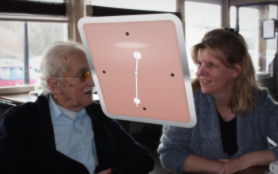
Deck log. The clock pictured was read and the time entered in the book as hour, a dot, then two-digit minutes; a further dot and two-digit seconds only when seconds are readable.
12.32
